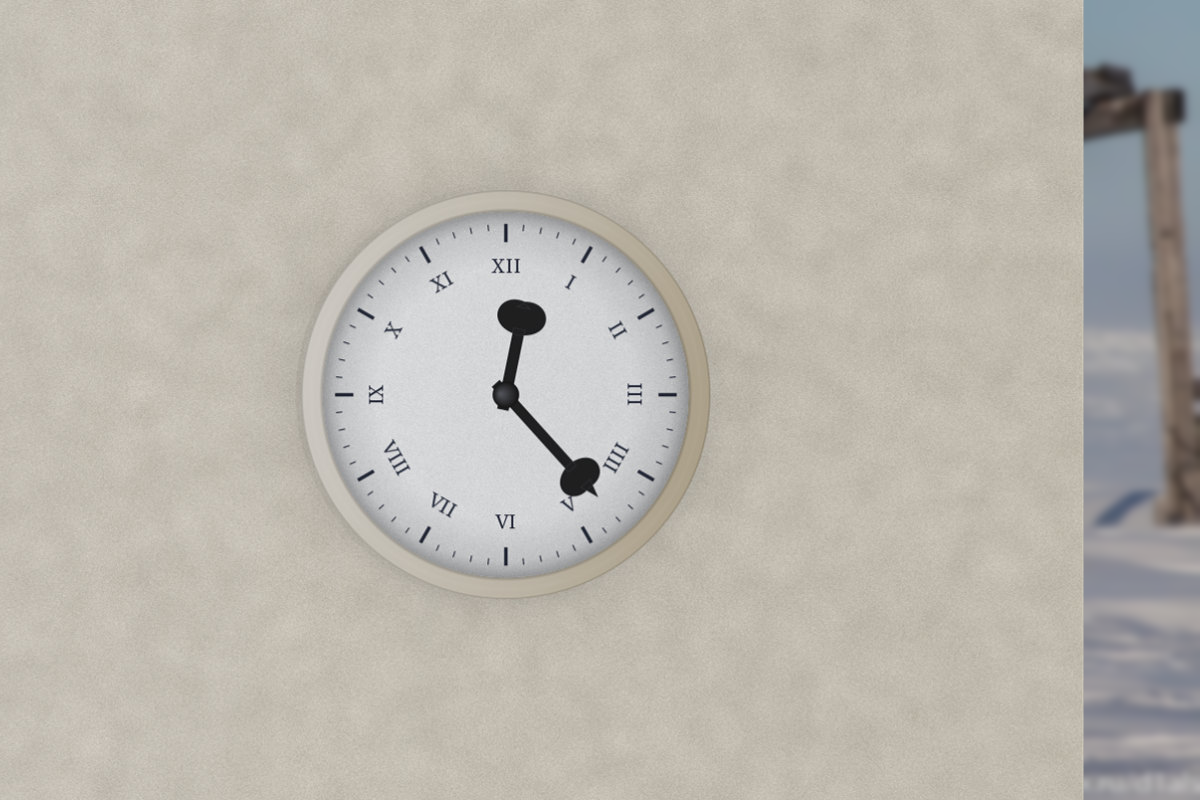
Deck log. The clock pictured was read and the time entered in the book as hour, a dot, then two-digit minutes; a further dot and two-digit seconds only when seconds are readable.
12.23
